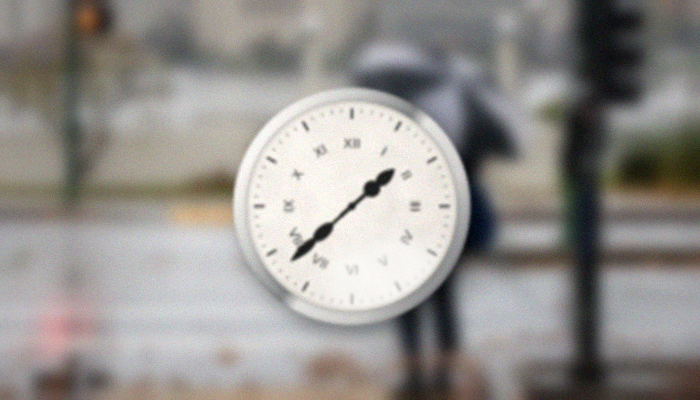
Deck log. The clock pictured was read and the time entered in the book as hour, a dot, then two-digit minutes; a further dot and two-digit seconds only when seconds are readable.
1.38
